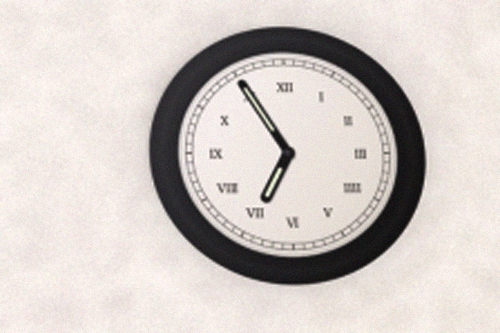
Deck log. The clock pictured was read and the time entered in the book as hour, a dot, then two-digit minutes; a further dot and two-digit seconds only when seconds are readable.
6.55
